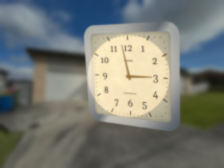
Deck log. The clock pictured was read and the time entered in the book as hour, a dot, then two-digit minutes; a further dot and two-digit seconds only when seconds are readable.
2.58
